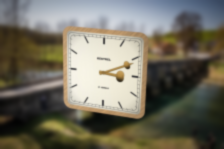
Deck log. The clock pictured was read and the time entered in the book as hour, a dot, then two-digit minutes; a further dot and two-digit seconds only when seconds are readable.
3.11
